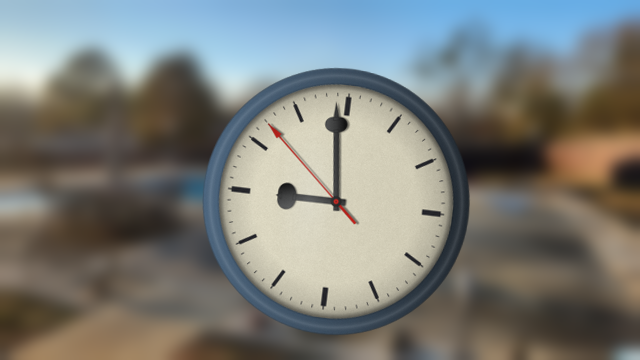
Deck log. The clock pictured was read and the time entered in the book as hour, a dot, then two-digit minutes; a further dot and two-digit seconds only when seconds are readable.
8.58.52
